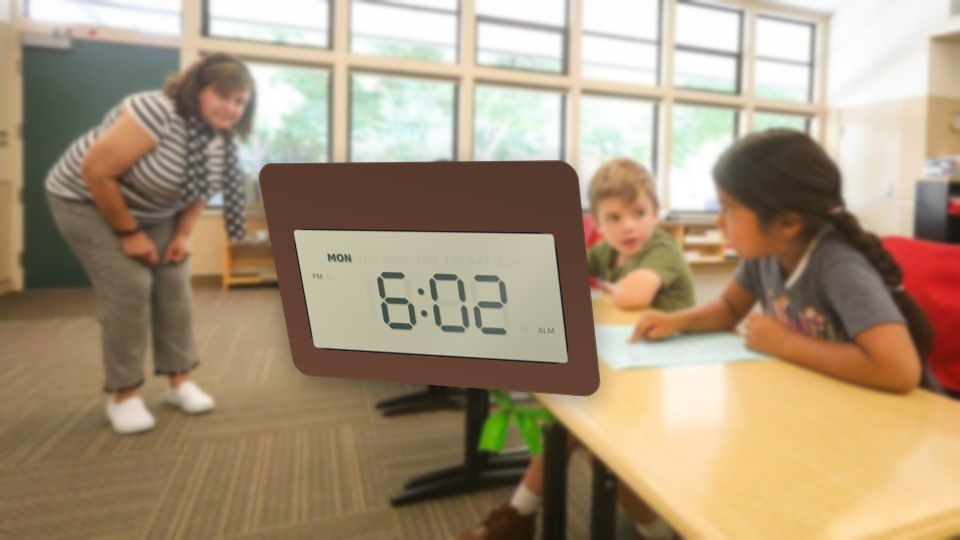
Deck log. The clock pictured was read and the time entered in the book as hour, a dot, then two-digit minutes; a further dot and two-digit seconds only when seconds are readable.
6.02
